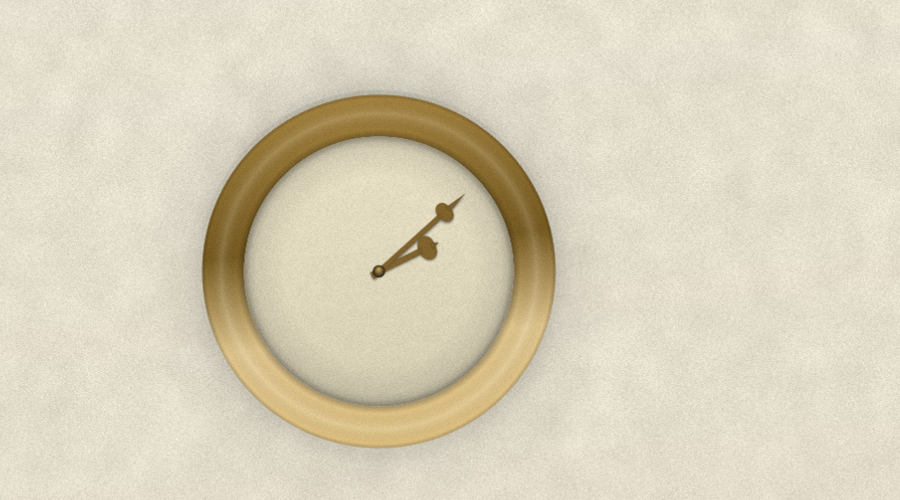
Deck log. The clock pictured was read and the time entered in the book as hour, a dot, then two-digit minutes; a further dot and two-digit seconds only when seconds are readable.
2.08
